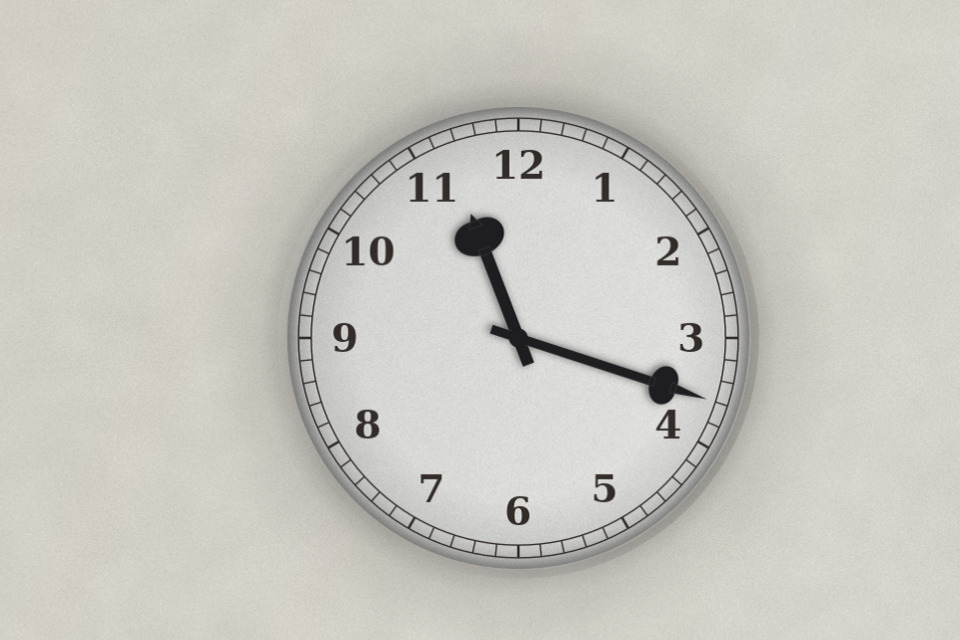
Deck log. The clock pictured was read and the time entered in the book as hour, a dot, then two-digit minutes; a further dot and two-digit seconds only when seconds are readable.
11.18
